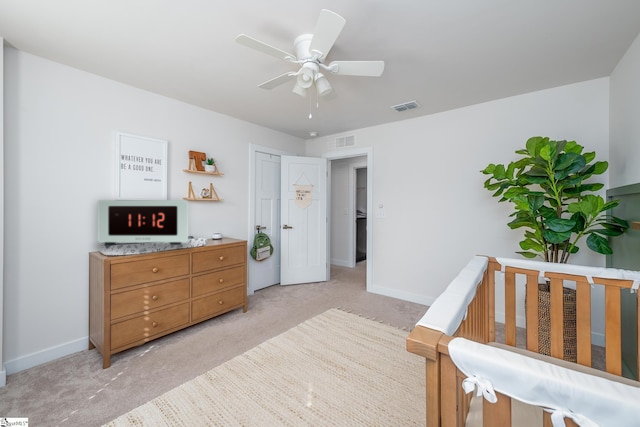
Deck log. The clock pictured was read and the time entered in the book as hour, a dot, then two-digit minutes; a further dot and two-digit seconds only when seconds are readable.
11.12
